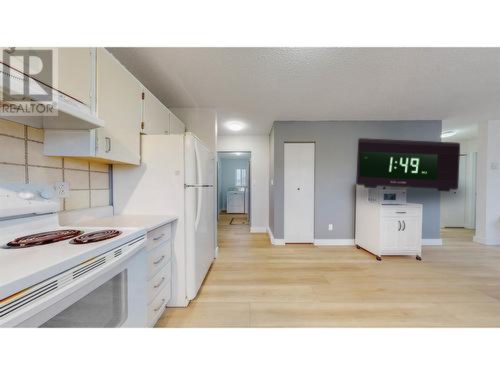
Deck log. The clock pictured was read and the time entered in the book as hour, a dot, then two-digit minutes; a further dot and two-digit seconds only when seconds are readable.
1.49
